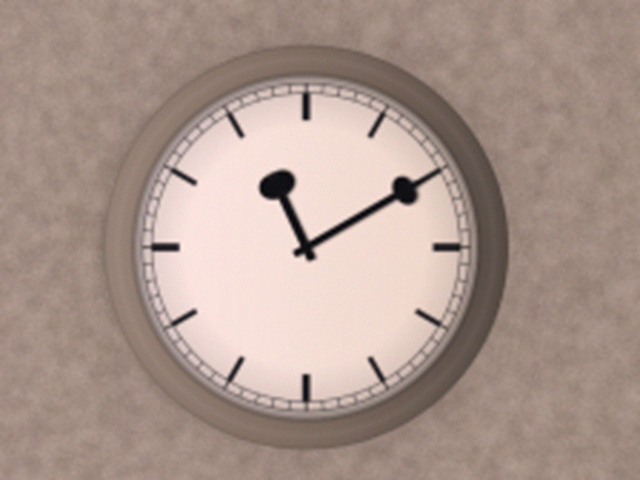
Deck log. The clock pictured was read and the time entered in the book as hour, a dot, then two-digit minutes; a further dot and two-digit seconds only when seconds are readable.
11.10
